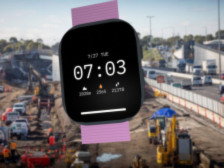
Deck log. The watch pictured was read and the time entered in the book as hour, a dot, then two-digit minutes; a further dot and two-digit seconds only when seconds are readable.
7.03
